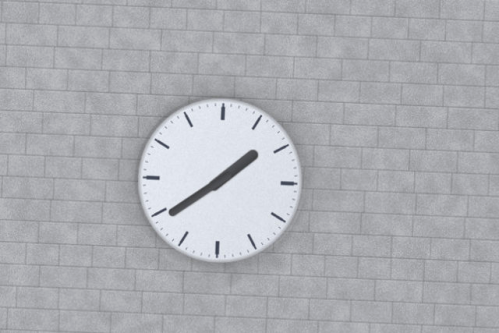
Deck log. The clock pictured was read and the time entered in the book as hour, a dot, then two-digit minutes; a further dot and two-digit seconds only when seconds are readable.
1.39
